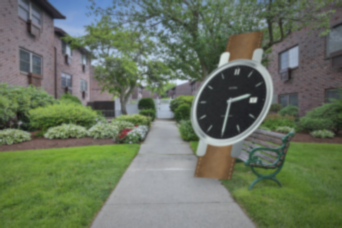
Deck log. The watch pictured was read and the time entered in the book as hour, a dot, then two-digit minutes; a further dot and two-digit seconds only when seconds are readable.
2.30
